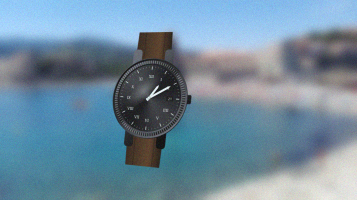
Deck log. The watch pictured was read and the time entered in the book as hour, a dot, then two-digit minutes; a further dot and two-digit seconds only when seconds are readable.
1.10
